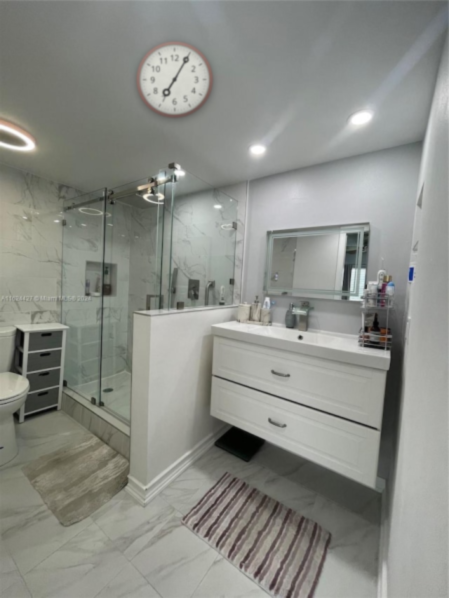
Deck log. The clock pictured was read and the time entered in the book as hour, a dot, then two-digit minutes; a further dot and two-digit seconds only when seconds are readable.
7.05
